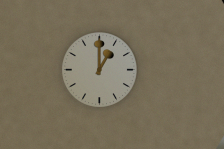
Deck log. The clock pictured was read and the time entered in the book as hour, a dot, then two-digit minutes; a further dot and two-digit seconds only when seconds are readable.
1.00
